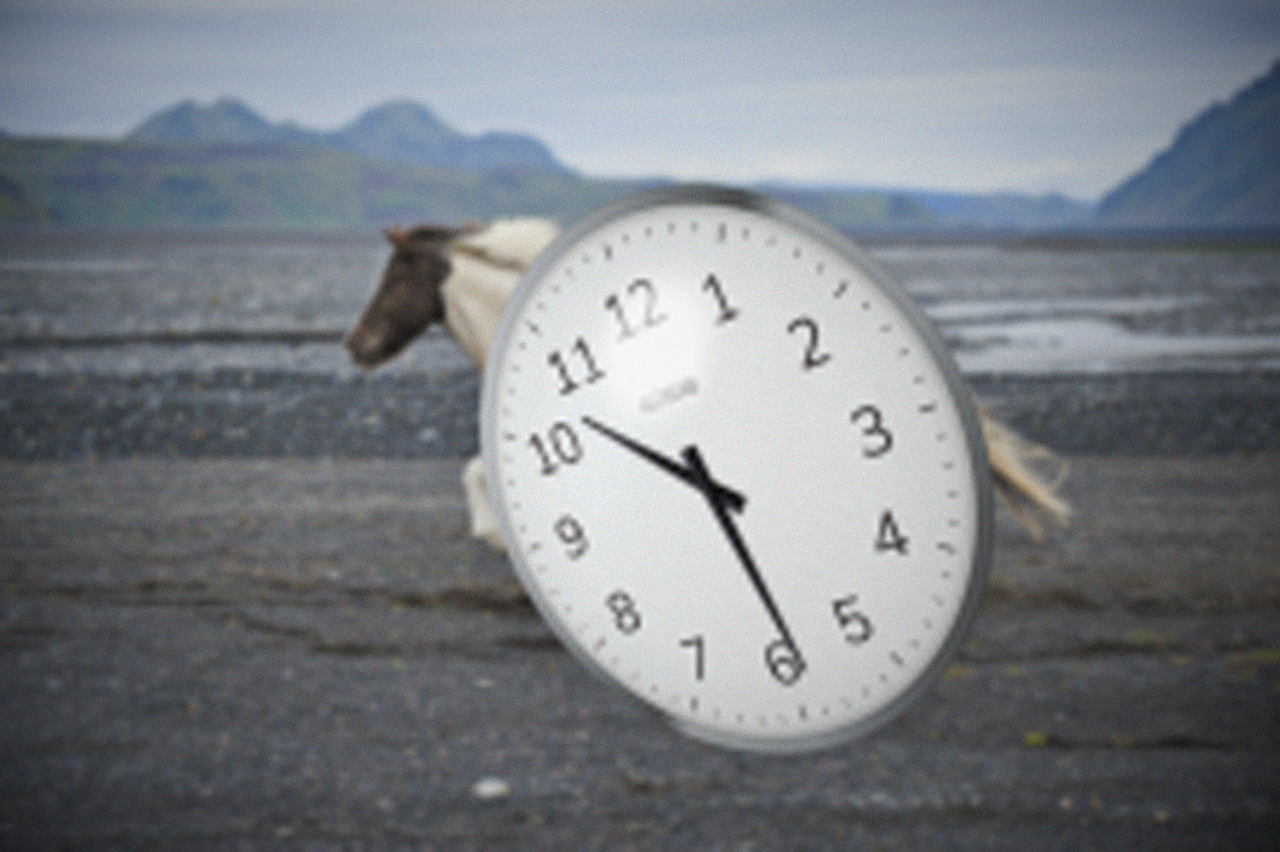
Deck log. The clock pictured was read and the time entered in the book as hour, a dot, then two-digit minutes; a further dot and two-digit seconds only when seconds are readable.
10.29
